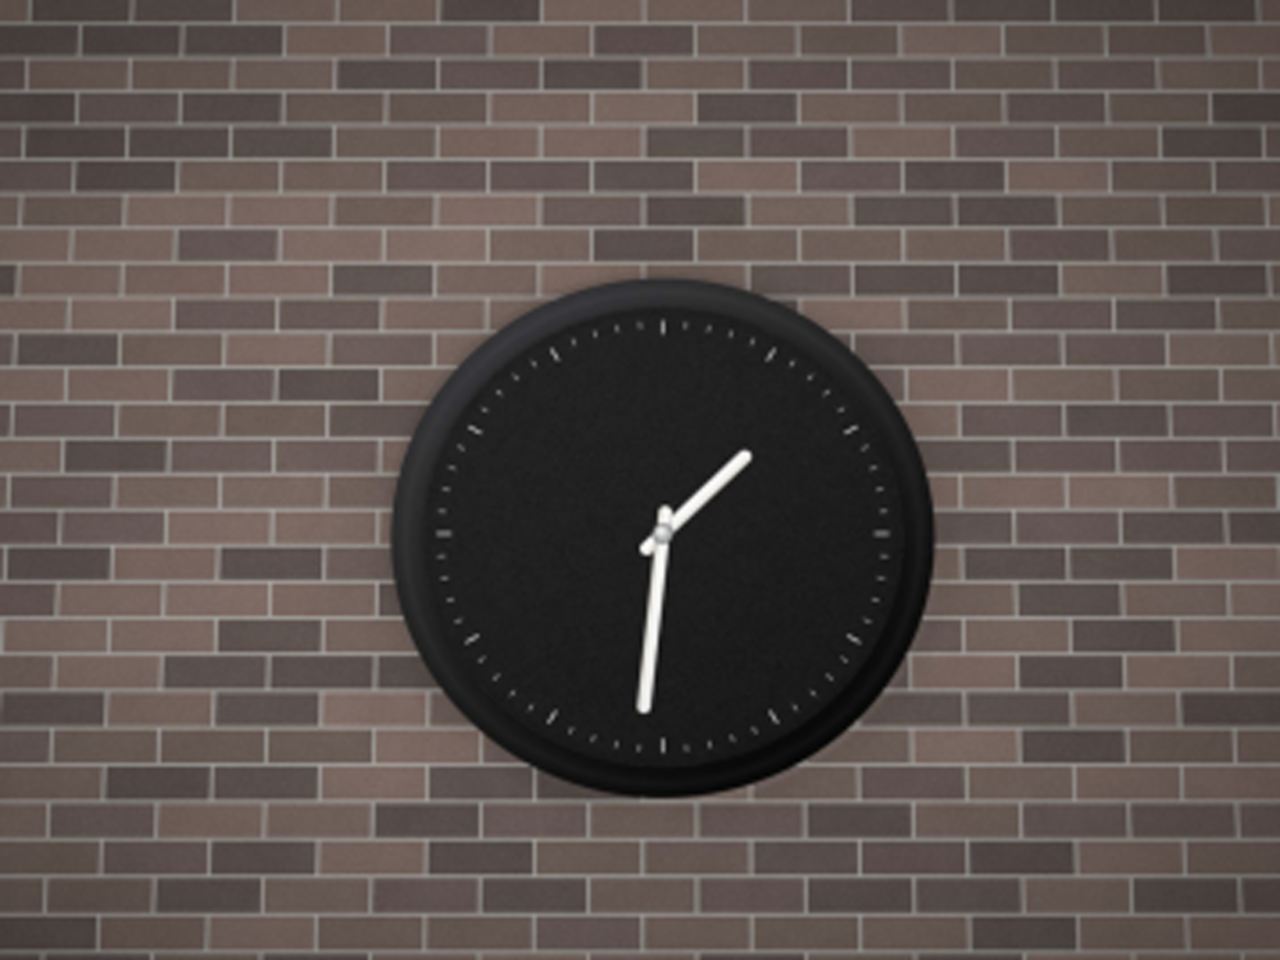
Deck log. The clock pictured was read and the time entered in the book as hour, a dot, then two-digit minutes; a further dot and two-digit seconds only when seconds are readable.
1.31
